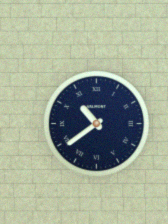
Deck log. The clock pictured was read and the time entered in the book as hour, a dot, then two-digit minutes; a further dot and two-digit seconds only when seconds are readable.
10.39
